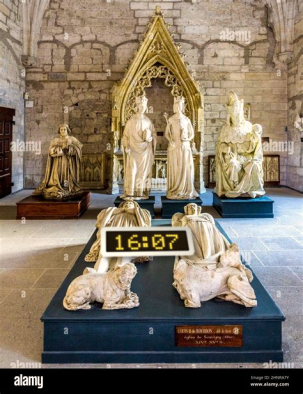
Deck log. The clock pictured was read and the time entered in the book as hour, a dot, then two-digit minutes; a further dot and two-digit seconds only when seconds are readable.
16.07
